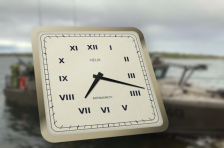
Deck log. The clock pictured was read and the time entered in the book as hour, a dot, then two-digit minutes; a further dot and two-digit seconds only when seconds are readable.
7.18
